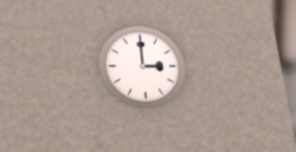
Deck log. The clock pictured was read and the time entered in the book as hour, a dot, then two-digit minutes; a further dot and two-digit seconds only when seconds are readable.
3.00
